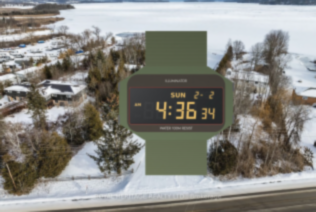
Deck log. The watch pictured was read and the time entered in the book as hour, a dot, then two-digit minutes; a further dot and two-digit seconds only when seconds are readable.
4.36.34
